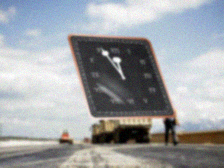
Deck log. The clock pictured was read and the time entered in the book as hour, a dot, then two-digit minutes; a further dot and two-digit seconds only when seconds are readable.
11.56
